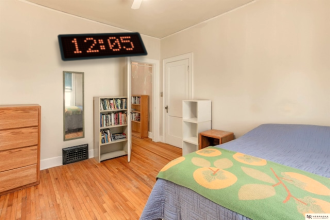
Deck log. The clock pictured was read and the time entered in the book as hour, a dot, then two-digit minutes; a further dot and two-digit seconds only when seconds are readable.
12.05
